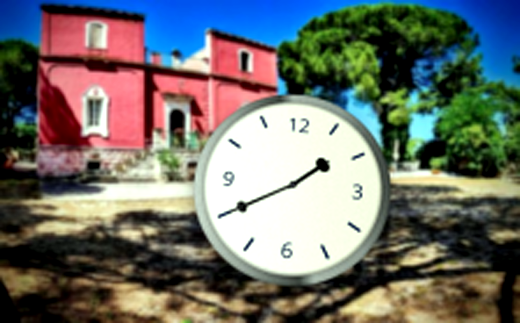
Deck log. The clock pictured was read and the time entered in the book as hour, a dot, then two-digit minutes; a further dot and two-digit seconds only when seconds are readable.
1.40
